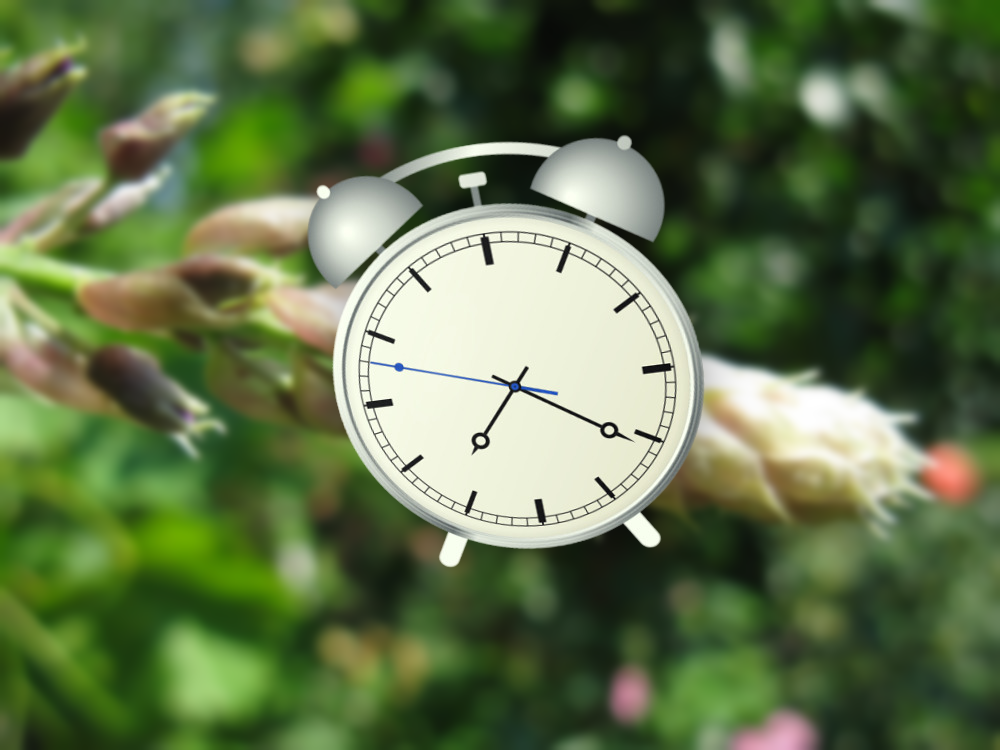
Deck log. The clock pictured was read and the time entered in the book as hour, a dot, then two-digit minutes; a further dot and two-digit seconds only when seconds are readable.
7.20.48
